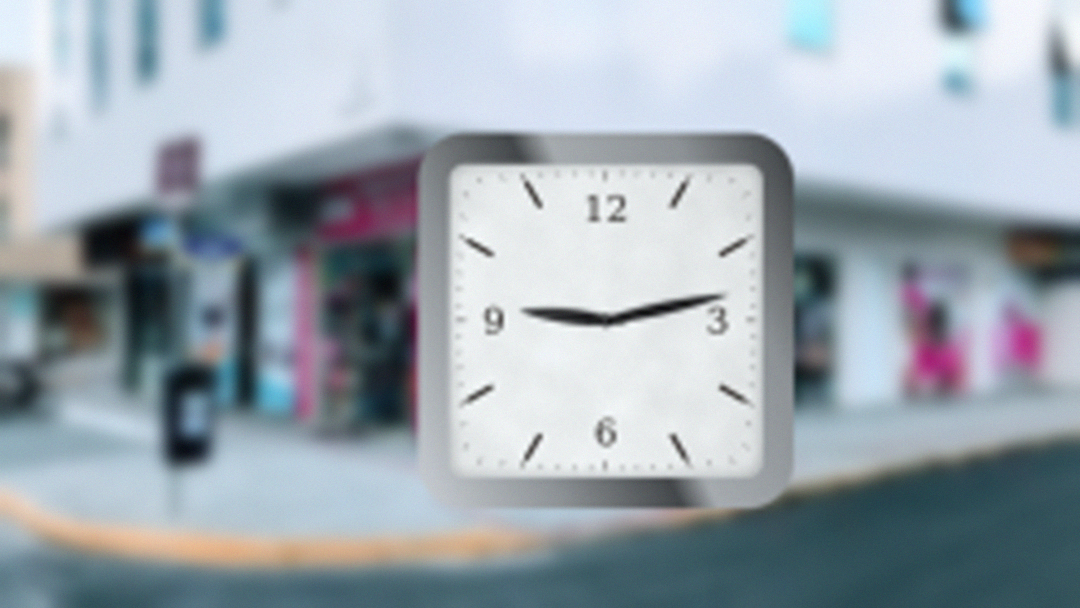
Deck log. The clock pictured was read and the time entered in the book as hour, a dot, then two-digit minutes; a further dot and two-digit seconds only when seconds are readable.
9.13
